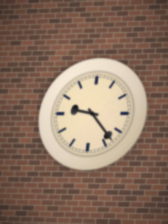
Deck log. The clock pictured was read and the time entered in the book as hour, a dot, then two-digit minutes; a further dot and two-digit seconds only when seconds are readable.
9.23
